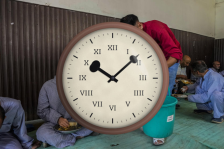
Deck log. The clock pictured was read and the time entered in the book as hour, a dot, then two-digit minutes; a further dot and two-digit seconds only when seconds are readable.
10.08
